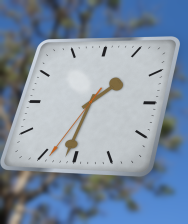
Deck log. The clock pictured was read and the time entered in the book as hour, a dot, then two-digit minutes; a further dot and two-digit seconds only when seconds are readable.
1.31.34
